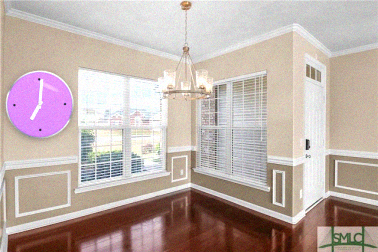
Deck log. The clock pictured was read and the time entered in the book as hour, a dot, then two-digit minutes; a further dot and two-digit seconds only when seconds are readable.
7.01
